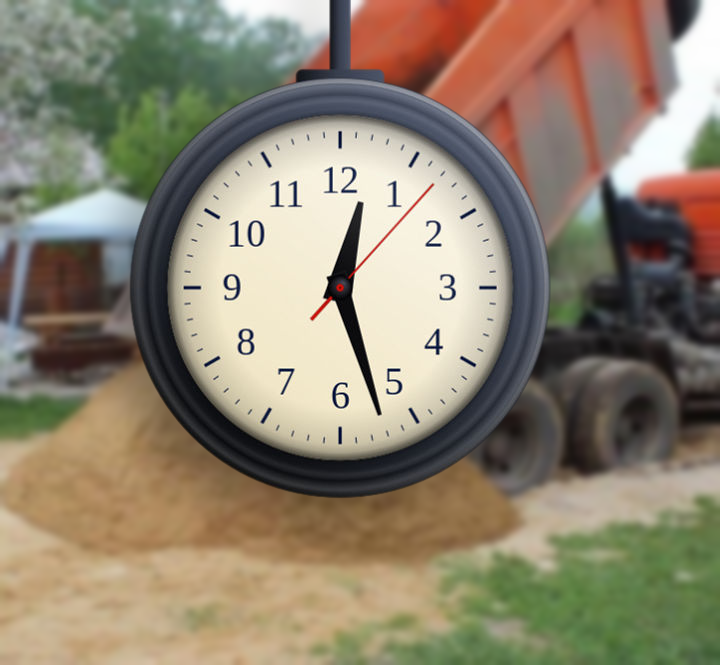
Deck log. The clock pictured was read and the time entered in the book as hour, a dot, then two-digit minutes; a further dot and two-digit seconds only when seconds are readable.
12.27.07
